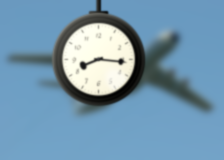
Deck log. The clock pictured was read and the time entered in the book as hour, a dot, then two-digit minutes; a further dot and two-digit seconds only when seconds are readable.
8.16
